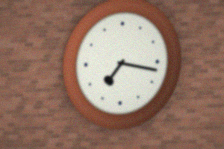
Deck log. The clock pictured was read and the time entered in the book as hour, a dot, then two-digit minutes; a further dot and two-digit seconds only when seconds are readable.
7.17
